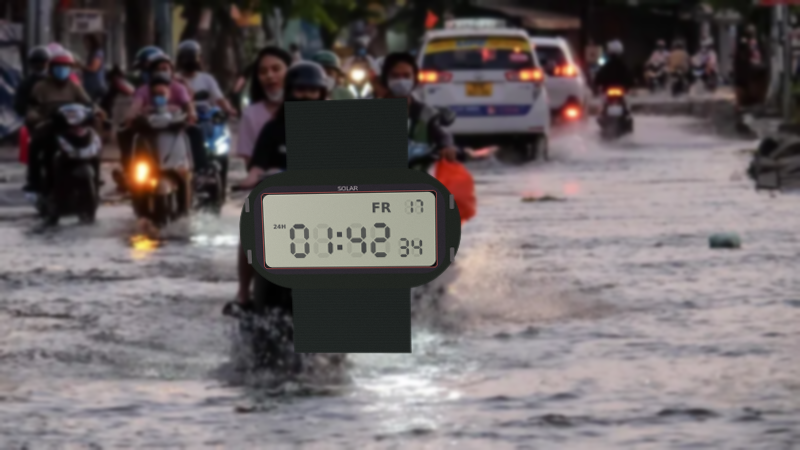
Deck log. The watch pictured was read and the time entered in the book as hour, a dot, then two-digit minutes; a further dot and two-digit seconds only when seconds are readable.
1.42.34
